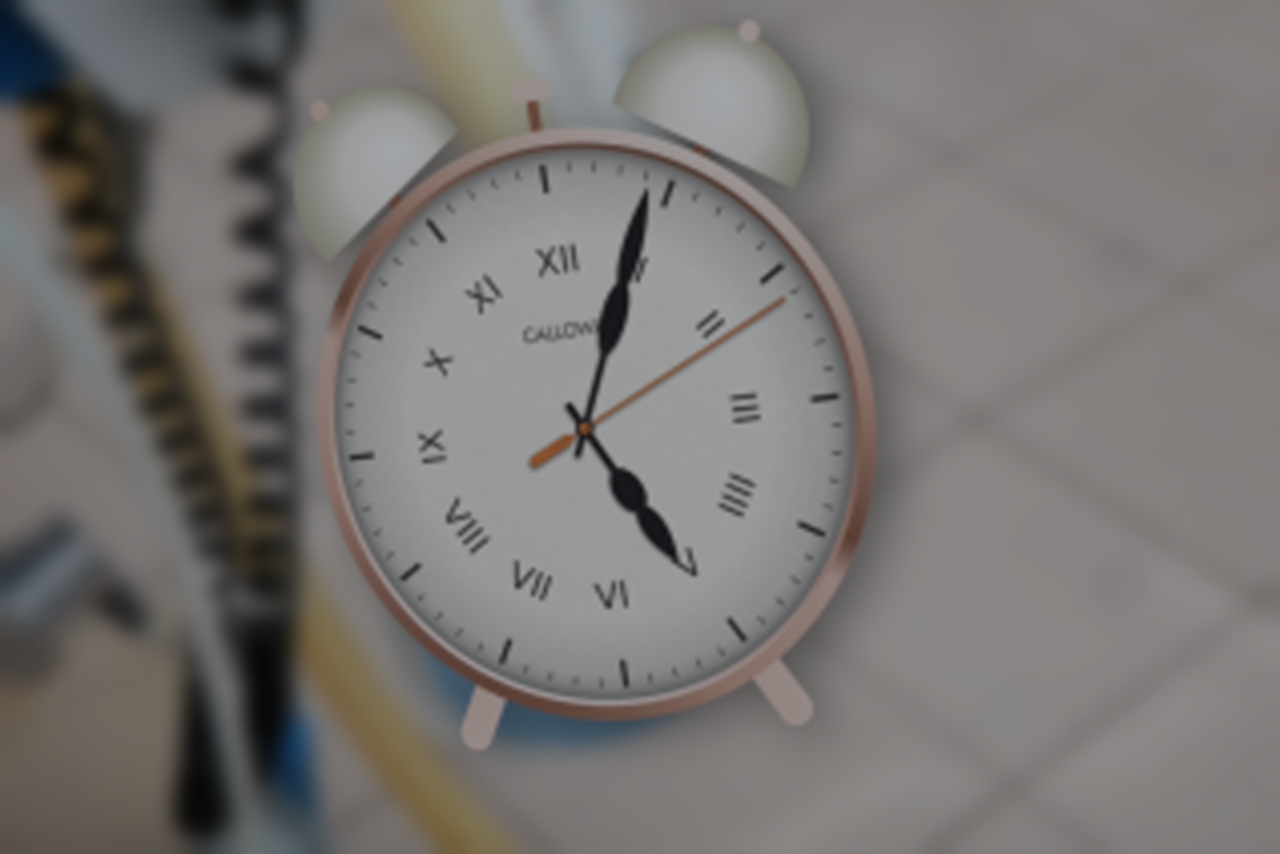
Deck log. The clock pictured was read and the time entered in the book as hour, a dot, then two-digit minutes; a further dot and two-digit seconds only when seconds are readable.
5.04.11
